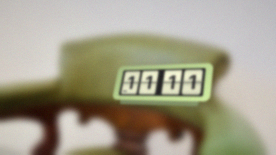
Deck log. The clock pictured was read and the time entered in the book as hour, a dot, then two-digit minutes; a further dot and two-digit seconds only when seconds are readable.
11.11
